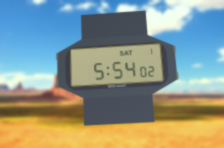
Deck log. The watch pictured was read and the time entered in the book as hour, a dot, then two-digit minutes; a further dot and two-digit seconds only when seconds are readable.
5.54.02
